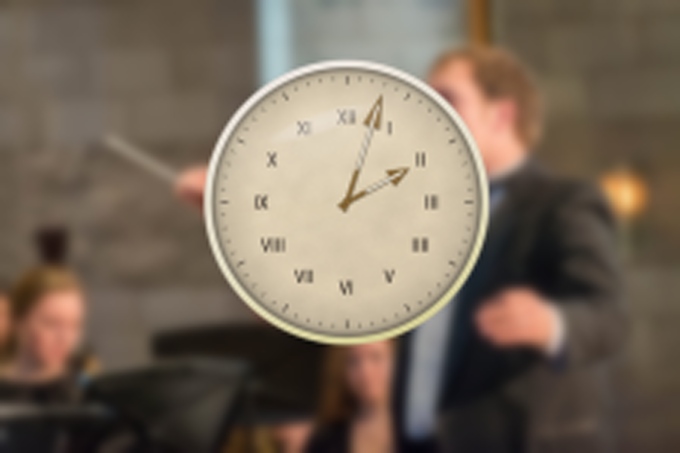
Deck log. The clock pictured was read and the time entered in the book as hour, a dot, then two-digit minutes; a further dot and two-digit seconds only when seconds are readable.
2.03
